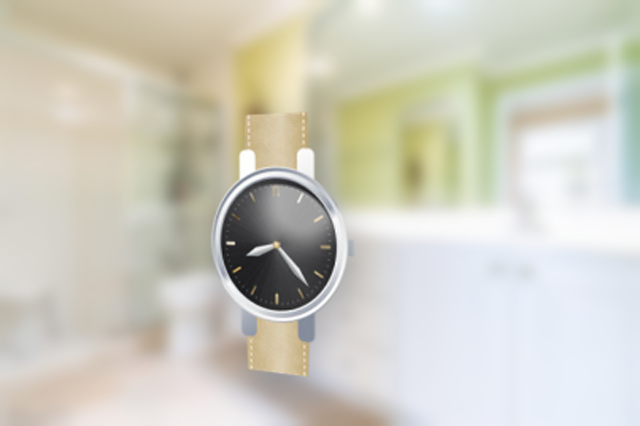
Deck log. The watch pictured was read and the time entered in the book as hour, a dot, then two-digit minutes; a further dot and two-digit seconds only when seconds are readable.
8.23
